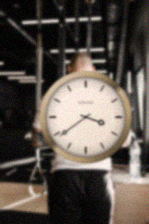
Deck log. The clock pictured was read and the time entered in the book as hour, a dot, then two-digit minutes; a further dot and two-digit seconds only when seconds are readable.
3.39
